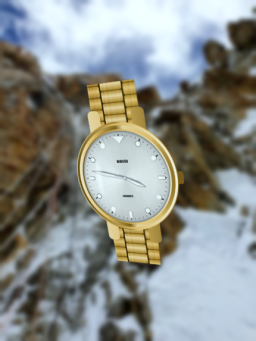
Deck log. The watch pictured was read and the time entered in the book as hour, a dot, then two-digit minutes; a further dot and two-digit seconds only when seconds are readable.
3.47
